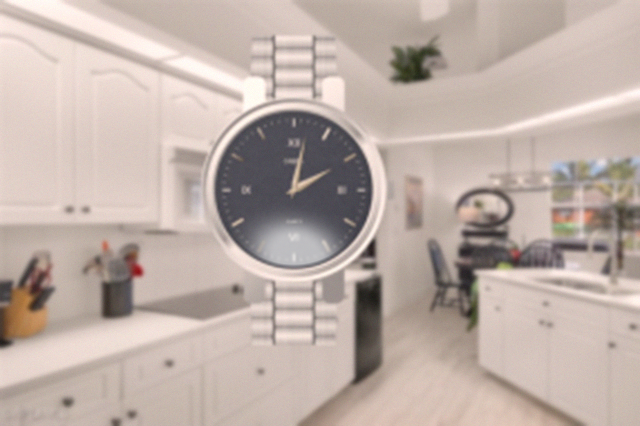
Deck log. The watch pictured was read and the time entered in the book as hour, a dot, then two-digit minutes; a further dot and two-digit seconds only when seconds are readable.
2.02
